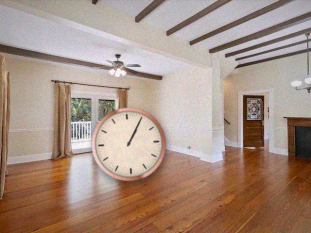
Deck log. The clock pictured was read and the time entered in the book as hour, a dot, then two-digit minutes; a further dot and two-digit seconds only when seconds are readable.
1.05
